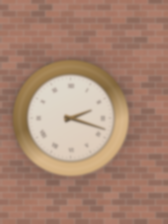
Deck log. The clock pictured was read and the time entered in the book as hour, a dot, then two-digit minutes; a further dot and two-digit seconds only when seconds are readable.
2.18
